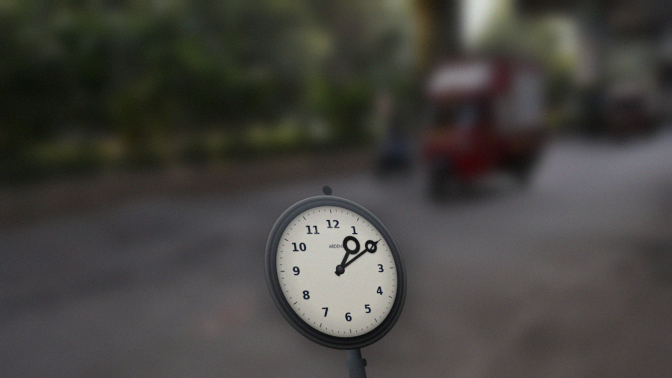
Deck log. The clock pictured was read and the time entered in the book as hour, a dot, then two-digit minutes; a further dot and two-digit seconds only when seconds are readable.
1.10
